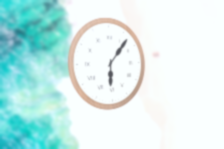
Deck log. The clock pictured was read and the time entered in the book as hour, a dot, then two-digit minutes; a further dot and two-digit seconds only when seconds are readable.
6.07
